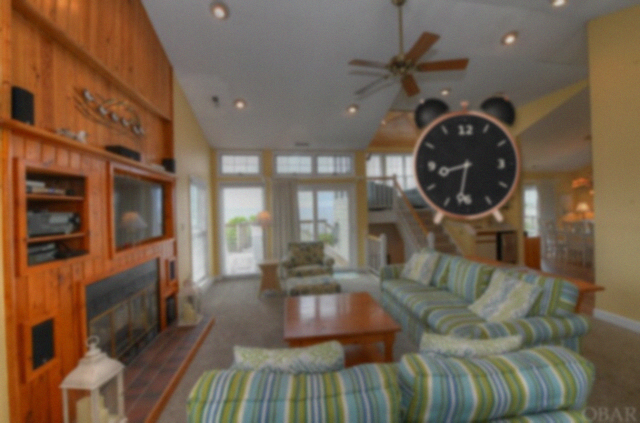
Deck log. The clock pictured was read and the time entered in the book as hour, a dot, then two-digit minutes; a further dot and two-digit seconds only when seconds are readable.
8.32
